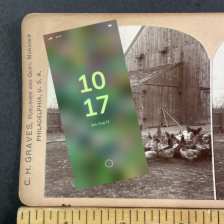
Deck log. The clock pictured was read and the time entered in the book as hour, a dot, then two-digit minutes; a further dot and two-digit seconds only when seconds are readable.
10.17
